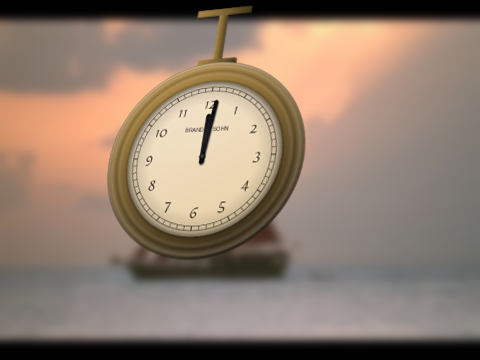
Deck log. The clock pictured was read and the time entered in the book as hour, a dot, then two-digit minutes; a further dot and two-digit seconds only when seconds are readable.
12.01
